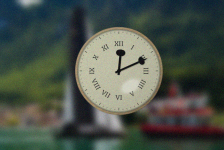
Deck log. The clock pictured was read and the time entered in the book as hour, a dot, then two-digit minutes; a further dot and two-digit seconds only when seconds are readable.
12.11
